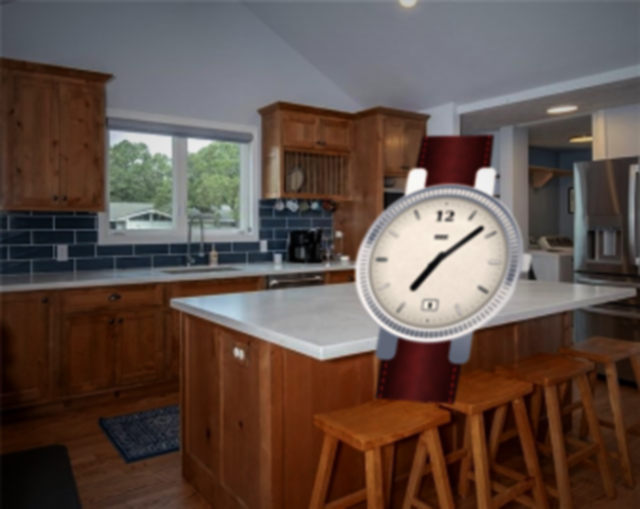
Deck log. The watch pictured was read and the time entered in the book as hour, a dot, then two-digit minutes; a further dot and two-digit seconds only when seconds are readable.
7.08
